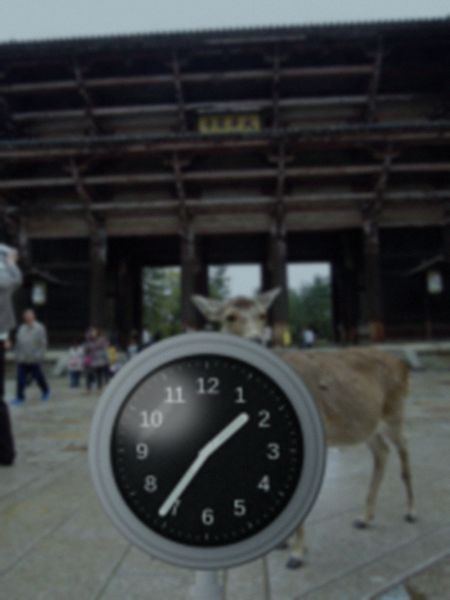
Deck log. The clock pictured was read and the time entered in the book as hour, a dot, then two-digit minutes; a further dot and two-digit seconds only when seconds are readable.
1.36
